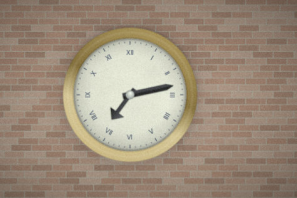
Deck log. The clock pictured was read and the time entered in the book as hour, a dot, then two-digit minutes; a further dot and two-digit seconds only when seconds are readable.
7.13
